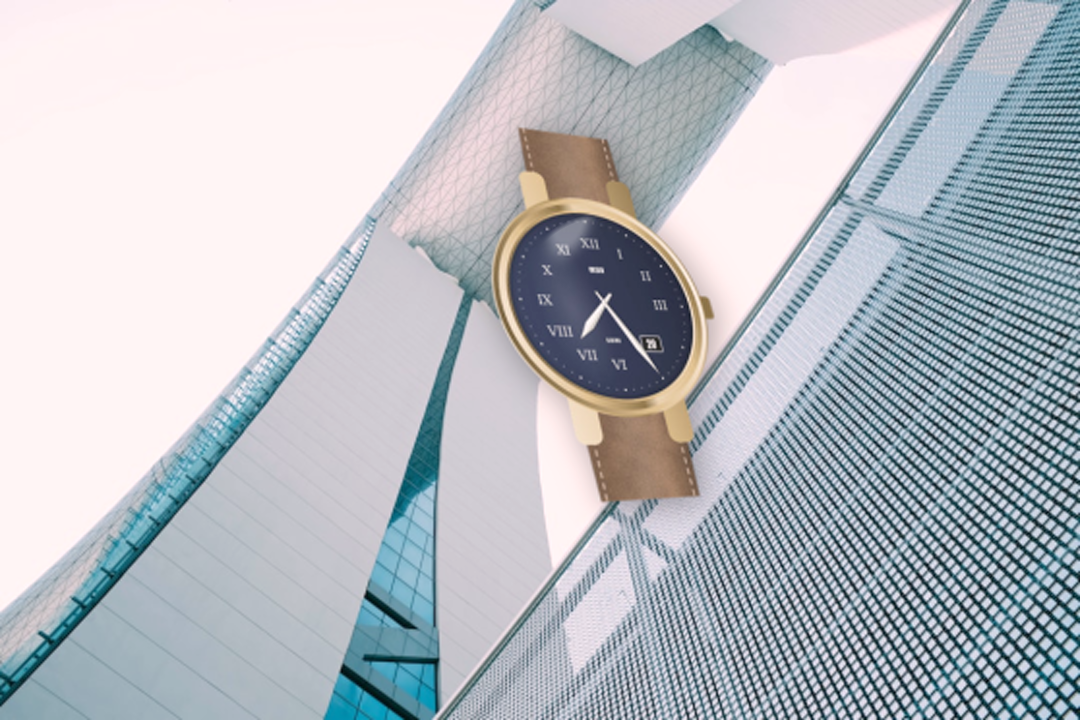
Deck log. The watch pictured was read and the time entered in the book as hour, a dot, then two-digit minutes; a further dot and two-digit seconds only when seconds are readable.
7.25
